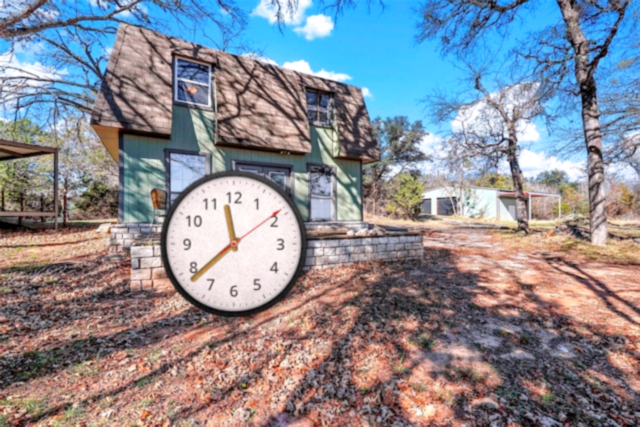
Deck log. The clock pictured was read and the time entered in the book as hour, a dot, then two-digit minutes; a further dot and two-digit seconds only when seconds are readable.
11.38.09
